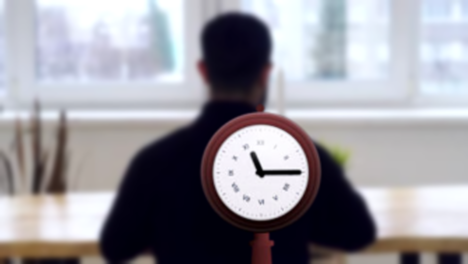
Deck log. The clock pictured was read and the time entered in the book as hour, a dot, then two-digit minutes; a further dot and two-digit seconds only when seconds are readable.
11.15
